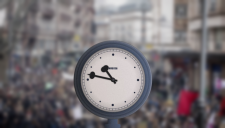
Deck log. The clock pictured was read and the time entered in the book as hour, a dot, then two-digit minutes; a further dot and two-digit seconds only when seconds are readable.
10.47
